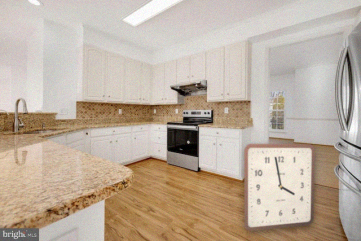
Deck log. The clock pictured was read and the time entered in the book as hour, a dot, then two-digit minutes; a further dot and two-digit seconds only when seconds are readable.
3.58
